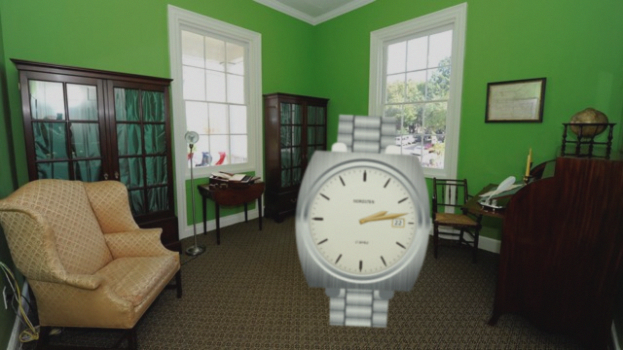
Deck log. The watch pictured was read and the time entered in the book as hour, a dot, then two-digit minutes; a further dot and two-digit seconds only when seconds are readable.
2.13
